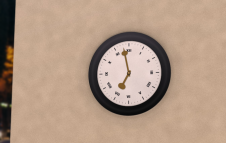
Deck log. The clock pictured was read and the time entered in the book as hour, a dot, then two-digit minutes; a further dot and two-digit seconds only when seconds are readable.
6.58
